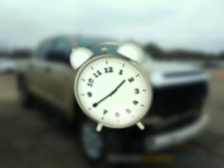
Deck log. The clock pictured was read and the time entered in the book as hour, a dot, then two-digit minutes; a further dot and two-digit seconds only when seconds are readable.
1.40
